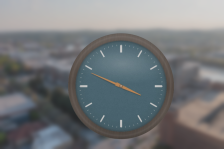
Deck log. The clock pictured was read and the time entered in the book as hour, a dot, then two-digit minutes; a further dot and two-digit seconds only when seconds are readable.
3.49
